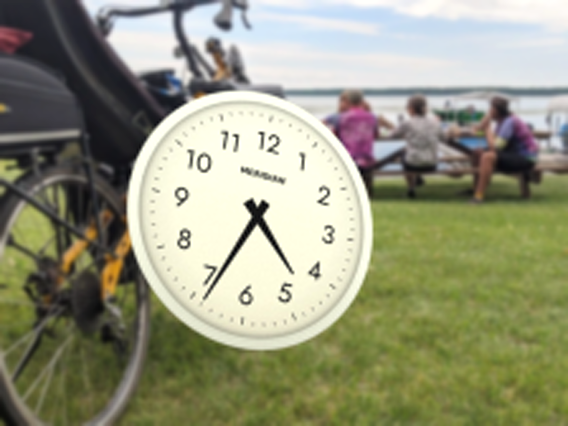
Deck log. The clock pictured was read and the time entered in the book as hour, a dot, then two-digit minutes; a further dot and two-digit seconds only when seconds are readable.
4.34
